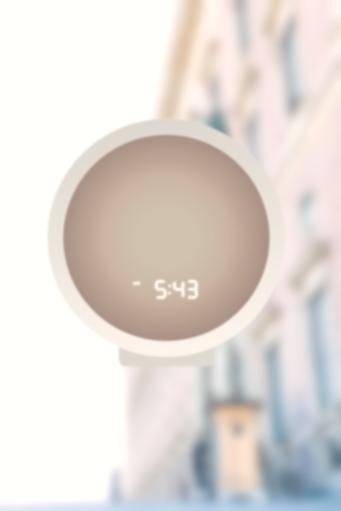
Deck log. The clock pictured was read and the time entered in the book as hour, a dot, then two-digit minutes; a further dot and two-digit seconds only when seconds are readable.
5.43
